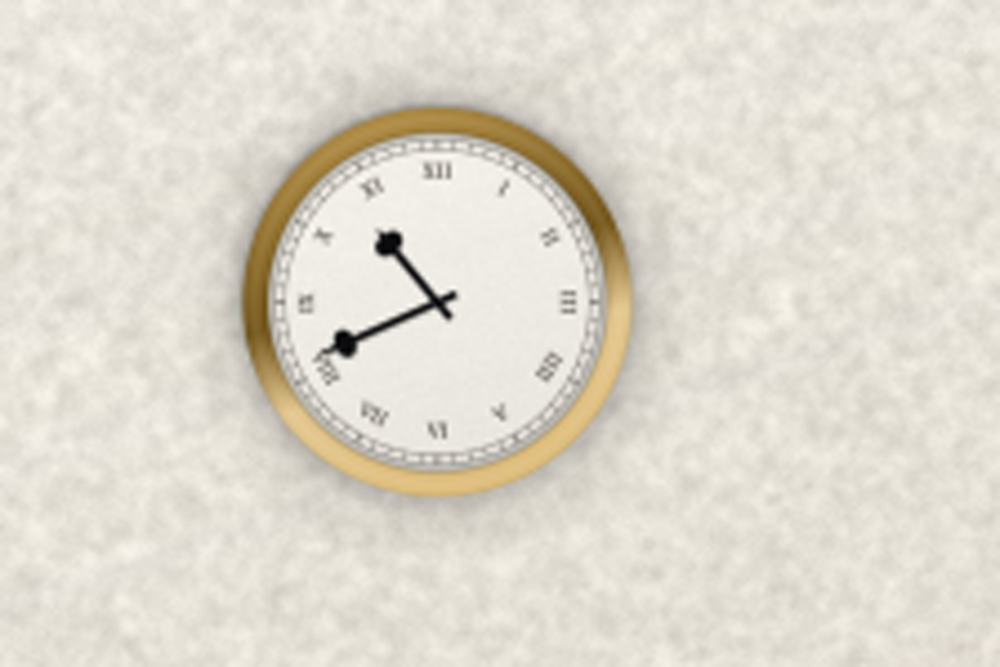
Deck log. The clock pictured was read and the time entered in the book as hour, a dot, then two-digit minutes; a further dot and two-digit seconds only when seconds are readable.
10.41
